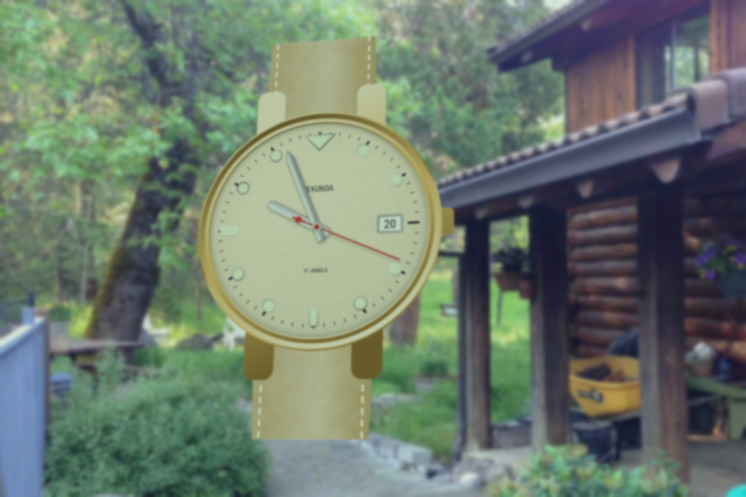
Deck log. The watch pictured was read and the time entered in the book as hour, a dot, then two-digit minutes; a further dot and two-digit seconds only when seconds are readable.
9.56.19
